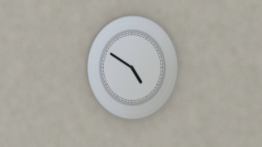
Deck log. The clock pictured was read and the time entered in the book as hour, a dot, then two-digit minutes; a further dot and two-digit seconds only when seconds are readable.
4.50
